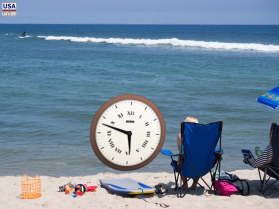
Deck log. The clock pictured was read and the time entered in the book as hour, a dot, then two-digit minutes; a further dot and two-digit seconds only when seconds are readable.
5.48
